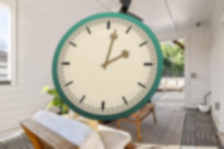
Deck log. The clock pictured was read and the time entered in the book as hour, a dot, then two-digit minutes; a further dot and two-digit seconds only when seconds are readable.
2.02
